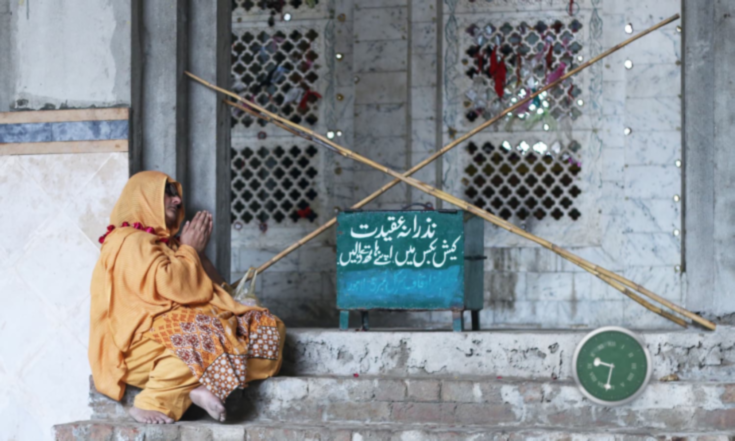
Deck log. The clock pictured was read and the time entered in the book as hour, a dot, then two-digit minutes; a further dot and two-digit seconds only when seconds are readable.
9.32
